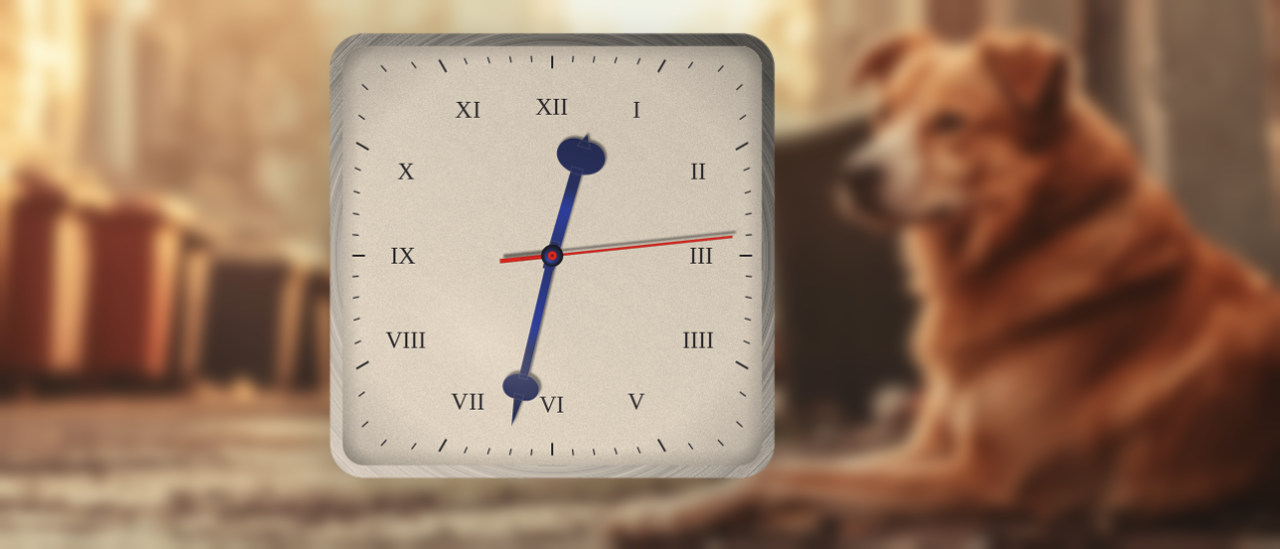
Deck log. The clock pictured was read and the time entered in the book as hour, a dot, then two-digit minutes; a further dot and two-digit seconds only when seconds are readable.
12.32.14
